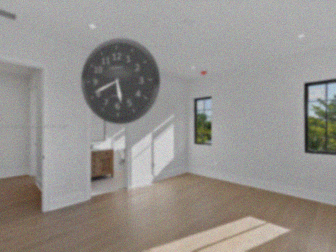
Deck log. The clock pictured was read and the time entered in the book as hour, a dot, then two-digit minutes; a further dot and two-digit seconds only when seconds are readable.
5.41
